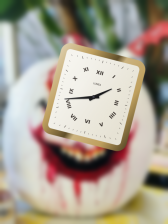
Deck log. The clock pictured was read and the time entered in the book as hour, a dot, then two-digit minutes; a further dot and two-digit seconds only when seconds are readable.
1.42
